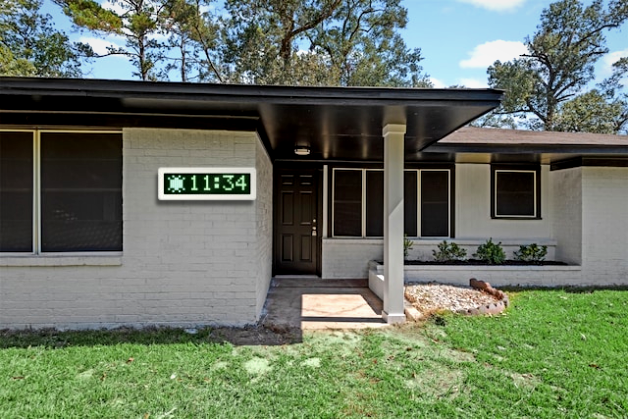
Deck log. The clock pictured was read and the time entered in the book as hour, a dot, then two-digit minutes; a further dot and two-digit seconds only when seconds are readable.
11.34
